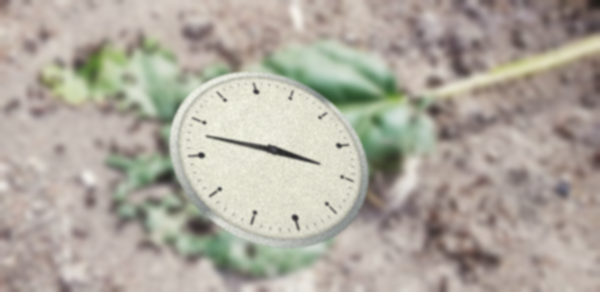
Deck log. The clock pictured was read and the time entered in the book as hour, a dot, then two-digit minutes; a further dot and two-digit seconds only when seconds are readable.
3.48
